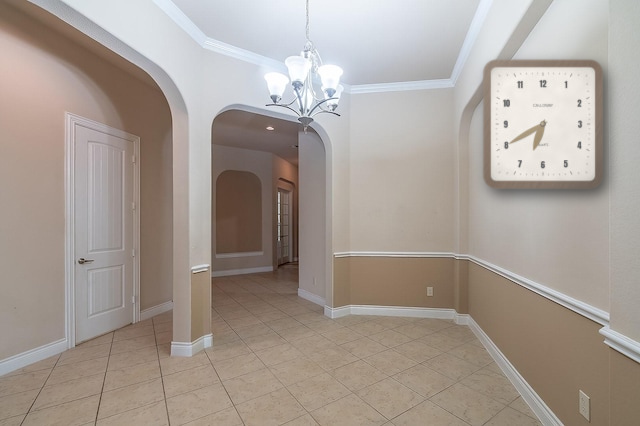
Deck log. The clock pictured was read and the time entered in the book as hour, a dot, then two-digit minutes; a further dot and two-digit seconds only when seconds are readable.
6.40
